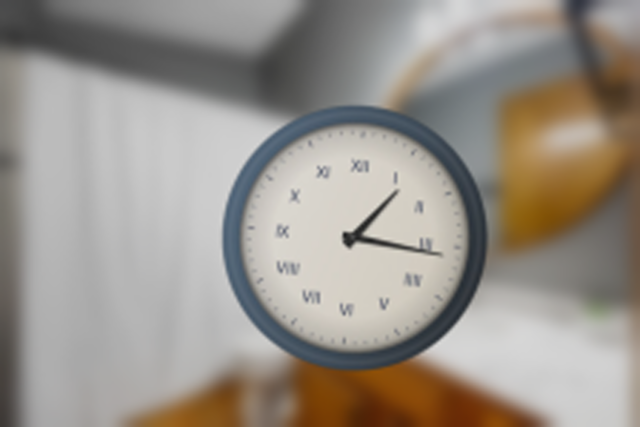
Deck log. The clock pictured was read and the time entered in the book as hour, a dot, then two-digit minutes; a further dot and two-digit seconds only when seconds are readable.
1.16
